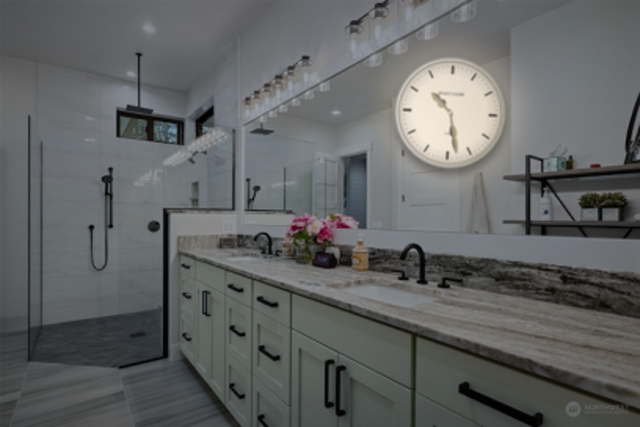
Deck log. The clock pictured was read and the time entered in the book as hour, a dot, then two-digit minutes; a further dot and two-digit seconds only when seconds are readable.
10.28
